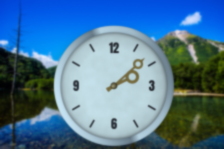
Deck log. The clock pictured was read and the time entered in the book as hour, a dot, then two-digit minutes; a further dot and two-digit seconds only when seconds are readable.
2.08
